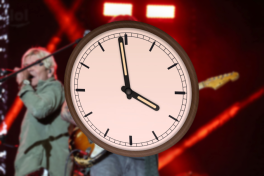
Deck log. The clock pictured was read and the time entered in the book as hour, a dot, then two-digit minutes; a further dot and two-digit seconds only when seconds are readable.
3.59
